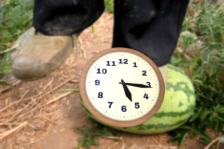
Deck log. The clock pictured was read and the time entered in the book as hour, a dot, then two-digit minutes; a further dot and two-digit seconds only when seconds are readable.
5.16
